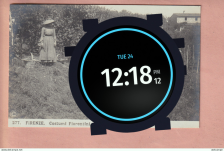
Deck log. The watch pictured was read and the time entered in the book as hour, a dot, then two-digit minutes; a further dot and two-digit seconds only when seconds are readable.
12.18.12
